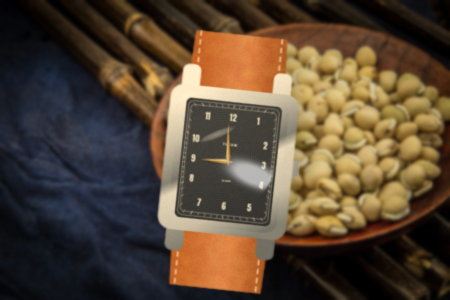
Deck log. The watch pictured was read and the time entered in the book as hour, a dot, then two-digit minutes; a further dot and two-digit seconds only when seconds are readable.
8.59
